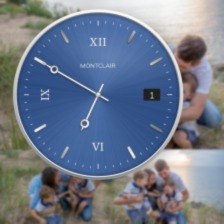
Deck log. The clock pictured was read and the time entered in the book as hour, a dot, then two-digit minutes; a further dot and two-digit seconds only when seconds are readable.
6.50
